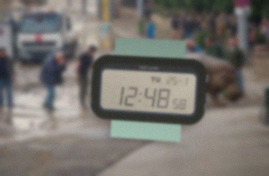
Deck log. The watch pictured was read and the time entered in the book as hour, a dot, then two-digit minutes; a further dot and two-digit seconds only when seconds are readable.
12.48
